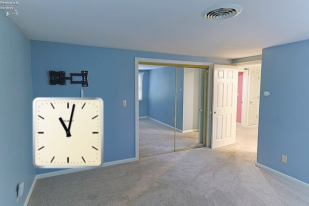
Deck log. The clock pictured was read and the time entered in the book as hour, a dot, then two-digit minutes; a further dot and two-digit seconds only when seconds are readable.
11.02
